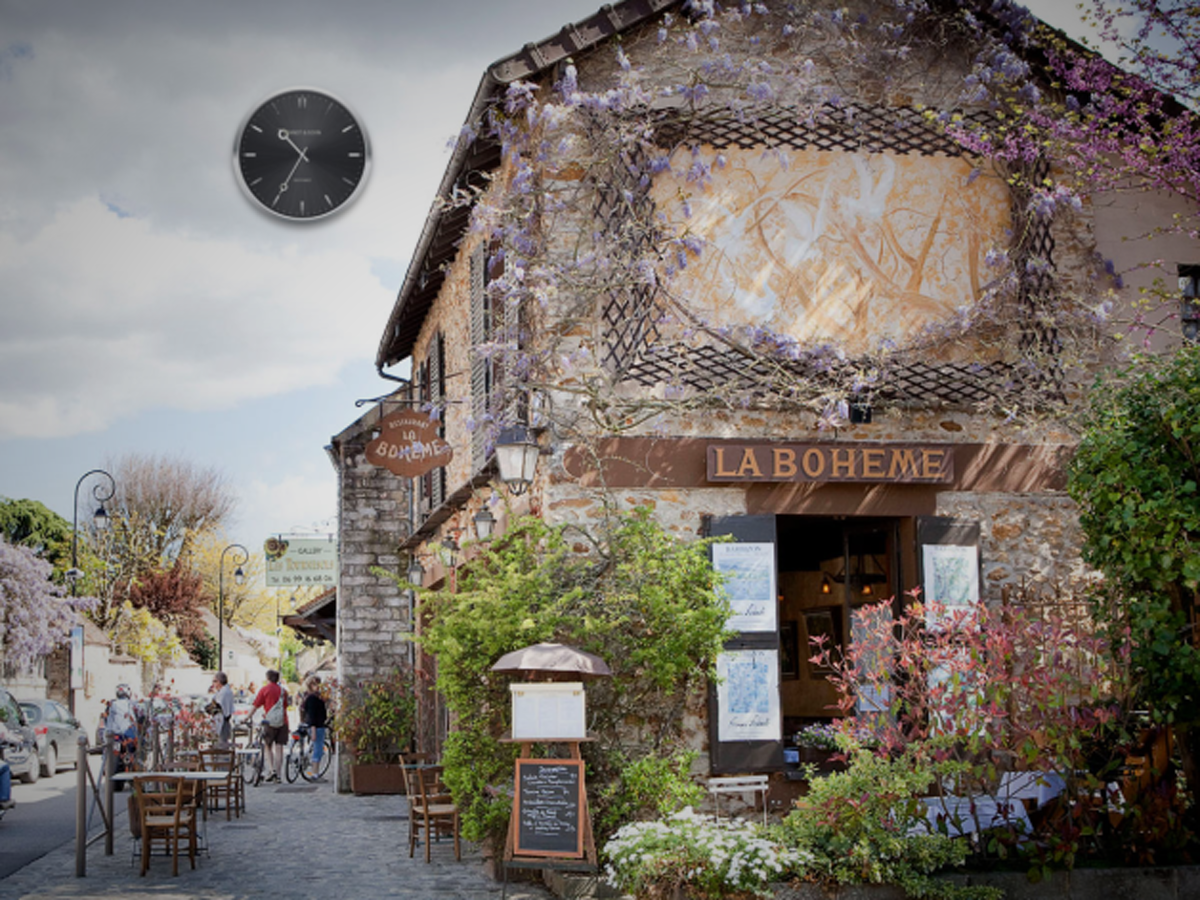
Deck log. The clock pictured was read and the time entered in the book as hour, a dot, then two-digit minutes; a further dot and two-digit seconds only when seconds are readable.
10.35
